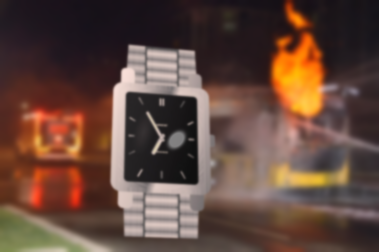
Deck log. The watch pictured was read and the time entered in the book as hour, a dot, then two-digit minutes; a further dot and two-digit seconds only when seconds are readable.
6.55
